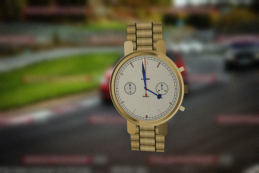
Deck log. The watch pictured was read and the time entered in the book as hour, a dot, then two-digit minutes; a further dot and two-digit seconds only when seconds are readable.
3.59
